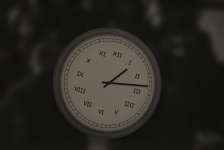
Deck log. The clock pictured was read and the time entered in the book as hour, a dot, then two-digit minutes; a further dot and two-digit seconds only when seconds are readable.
1.13
